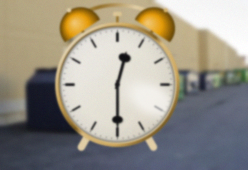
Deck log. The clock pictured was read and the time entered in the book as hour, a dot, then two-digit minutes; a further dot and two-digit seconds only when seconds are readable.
12.30
